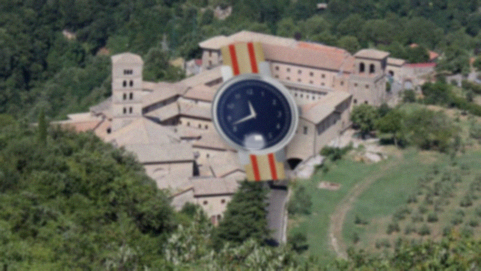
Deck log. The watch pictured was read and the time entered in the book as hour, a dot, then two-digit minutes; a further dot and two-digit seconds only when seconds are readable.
11.42
